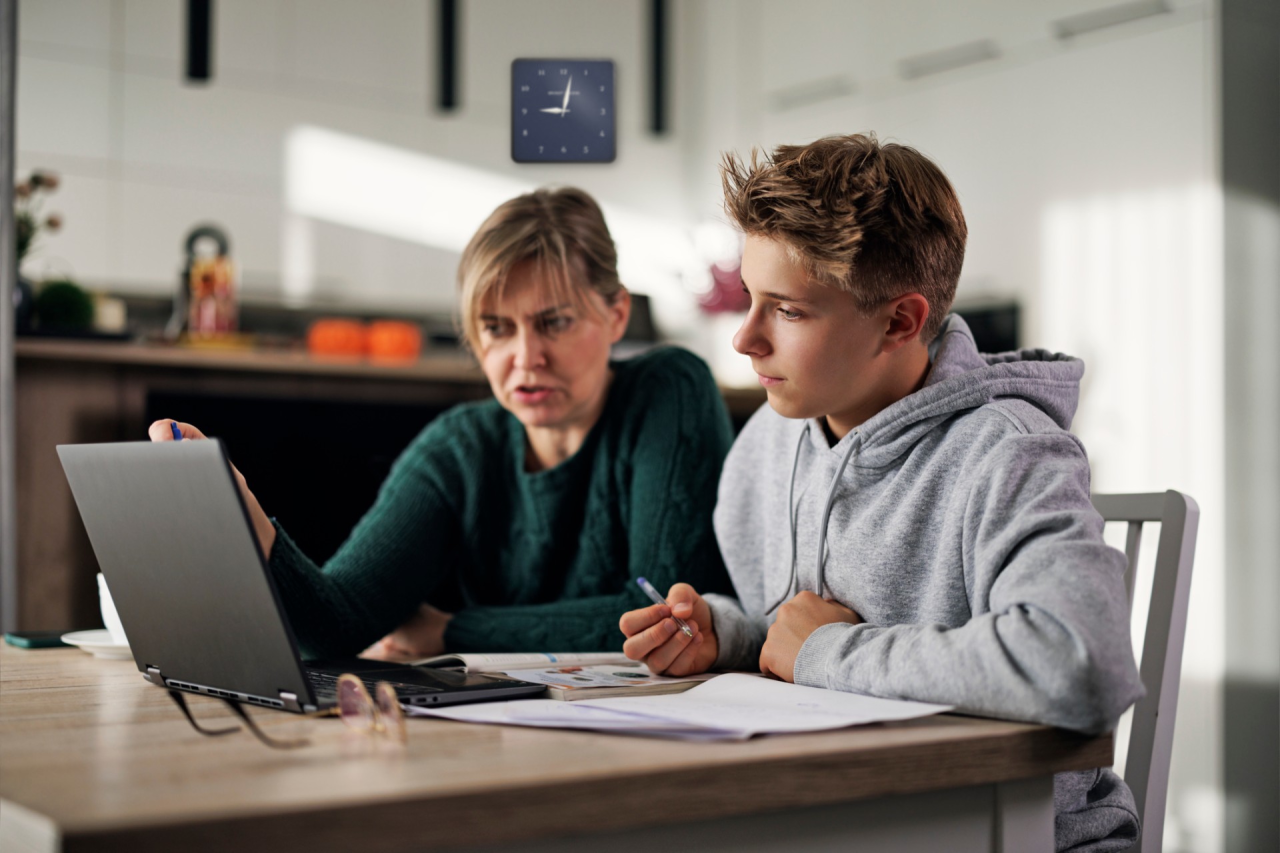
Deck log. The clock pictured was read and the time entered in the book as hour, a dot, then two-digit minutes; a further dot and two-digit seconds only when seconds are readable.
9.02
